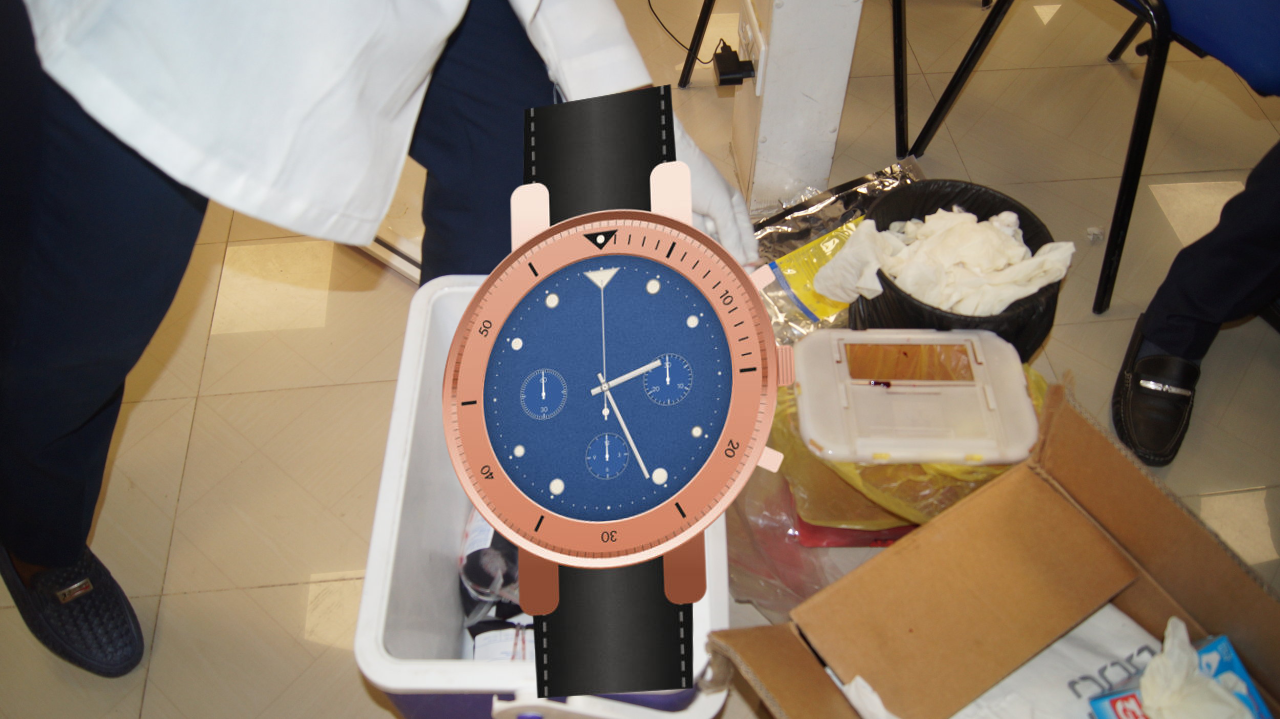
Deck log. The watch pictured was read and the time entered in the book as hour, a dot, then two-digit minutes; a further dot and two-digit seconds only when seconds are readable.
2.26
